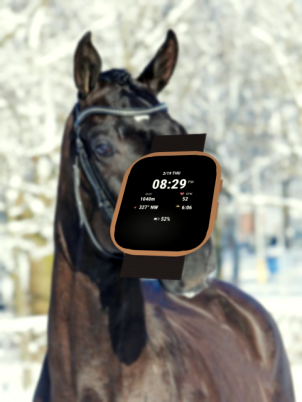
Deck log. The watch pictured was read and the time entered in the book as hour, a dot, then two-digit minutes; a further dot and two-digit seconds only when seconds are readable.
8.29
